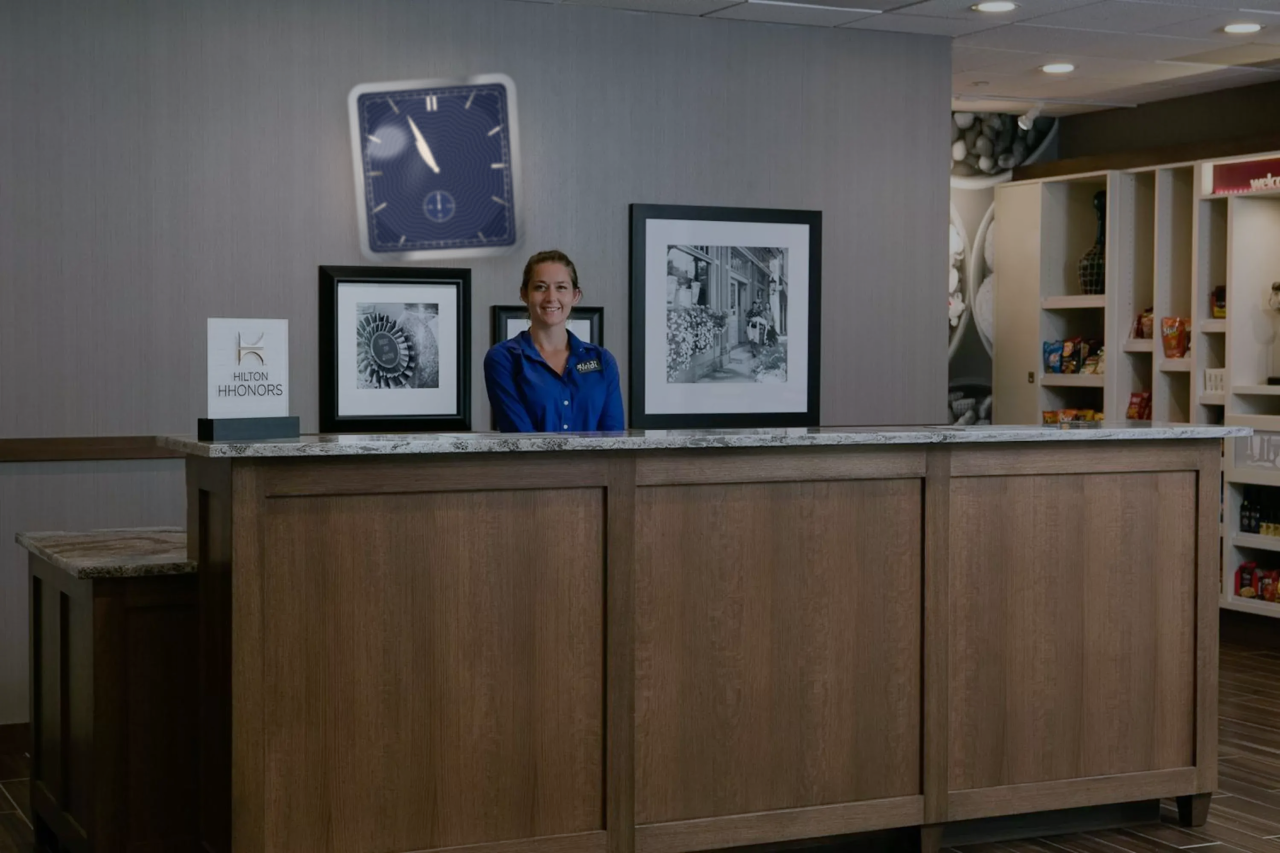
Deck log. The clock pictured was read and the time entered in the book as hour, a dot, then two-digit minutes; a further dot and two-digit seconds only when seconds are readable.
10.56
